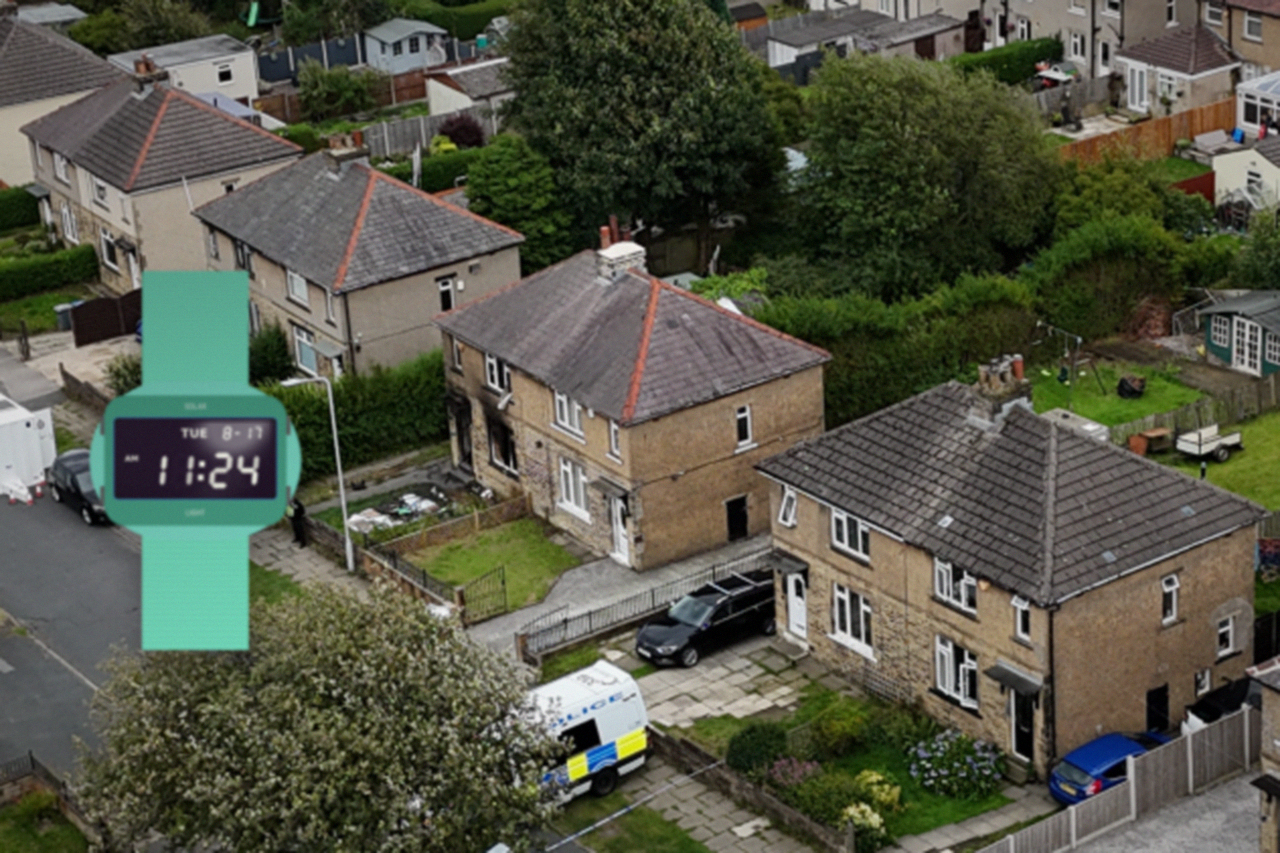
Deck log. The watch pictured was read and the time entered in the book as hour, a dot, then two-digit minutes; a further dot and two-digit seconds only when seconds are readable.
11.24
